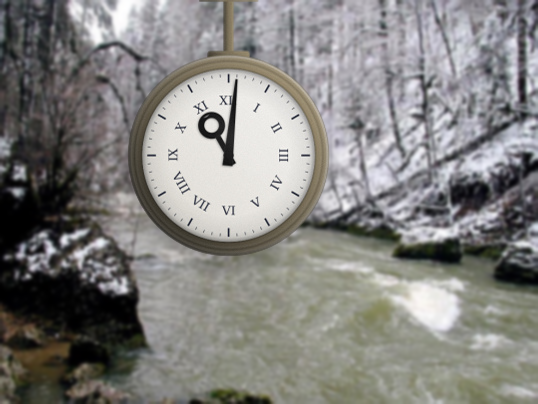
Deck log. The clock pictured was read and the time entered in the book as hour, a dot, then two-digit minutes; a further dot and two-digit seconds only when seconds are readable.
11.01
